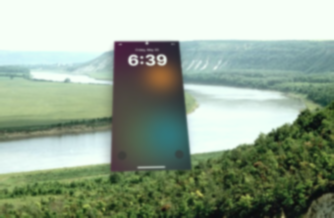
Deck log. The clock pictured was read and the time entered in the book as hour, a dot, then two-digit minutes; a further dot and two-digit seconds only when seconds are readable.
6.39
